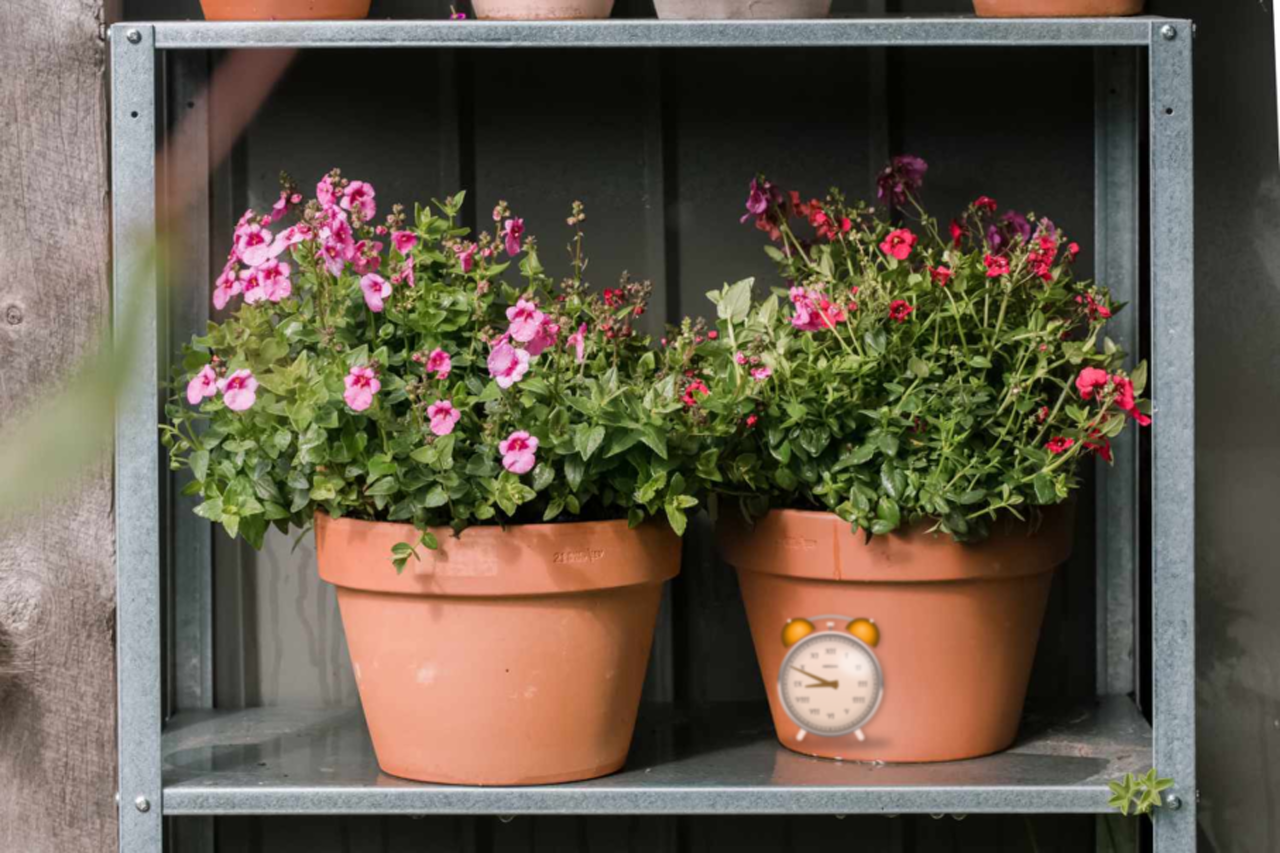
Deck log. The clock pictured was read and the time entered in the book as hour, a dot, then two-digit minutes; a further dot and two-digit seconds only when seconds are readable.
8.49
